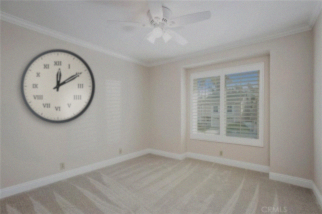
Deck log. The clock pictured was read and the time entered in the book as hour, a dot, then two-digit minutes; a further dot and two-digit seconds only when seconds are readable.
12.10
